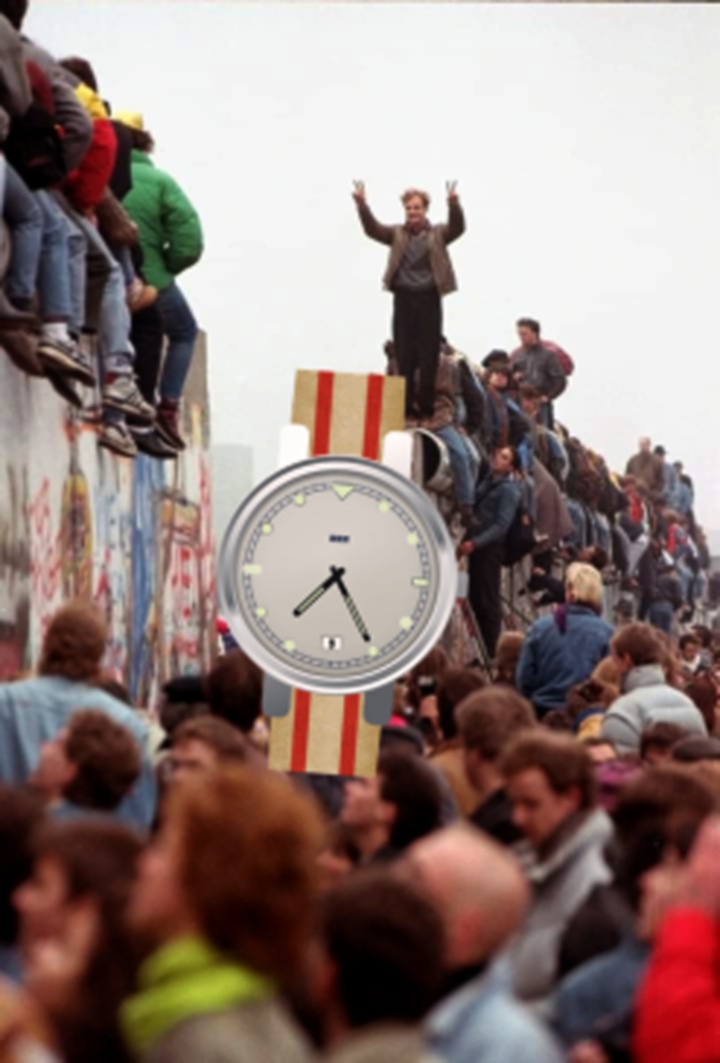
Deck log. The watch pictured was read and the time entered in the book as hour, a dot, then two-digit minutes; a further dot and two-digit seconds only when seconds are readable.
7.25
